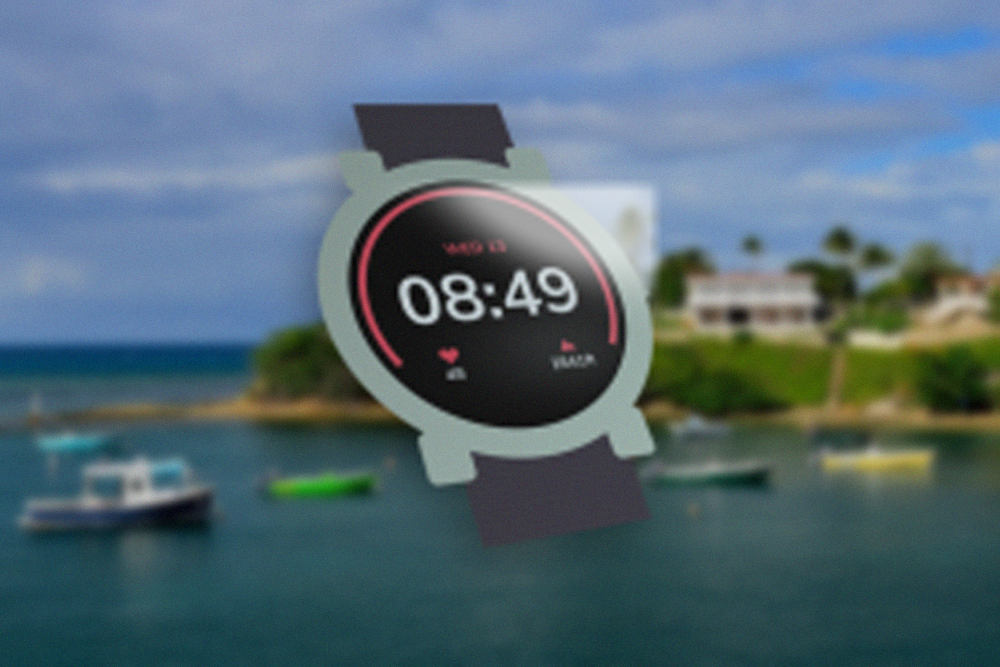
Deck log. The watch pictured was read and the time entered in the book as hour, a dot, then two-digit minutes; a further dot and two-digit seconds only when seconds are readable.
8.49
